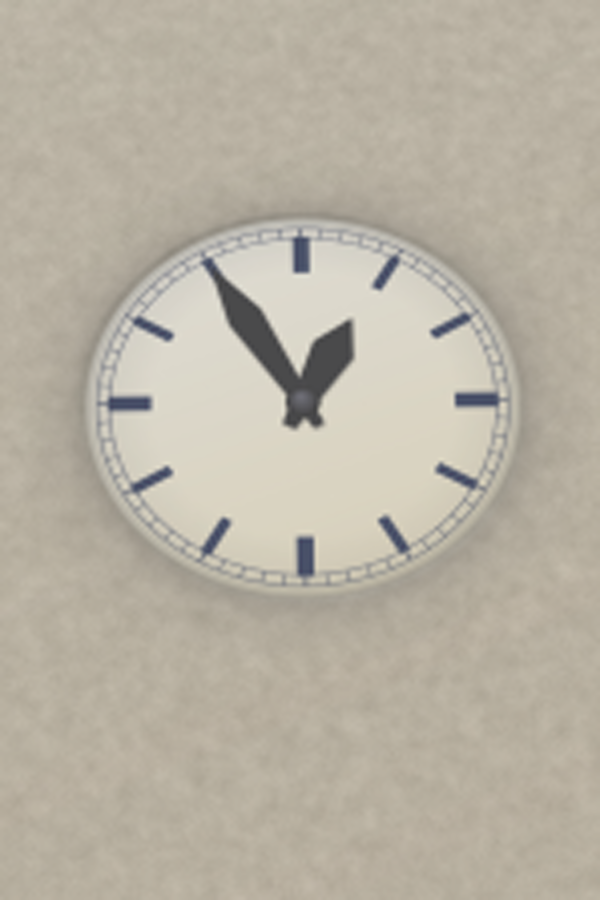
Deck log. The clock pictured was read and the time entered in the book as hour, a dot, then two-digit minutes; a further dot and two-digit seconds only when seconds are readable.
12.55
